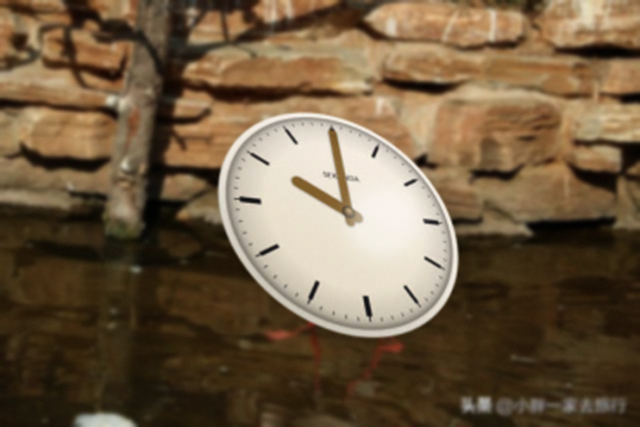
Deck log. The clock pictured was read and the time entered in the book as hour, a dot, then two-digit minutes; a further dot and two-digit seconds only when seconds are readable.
10.00
